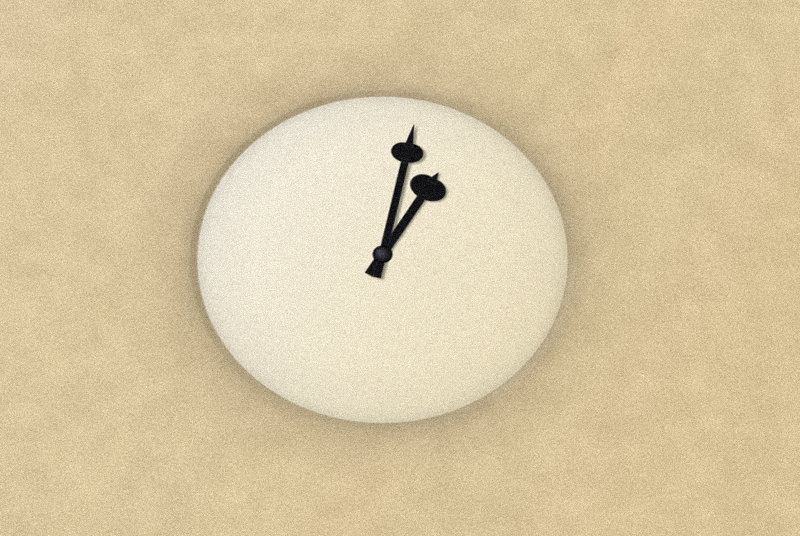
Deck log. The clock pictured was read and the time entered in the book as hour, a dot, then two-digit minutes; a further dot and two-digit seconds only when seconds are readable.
1.02
